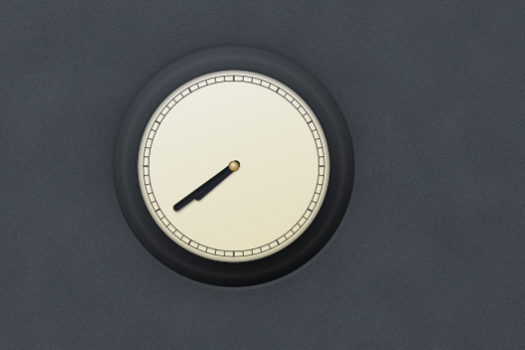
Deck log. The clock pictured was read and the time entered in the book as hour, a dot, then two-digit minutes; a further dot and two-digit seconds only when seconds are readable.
7.39
